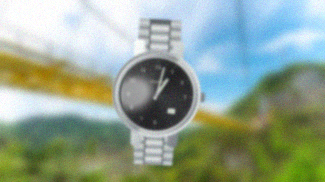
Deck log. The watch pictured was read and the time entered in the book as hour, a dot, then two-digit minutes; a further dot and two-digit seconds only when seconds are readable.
1.02
